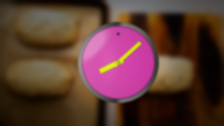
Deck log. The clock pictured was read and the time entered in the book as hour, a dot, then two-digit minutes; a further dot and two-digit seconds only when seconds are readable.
8.08
